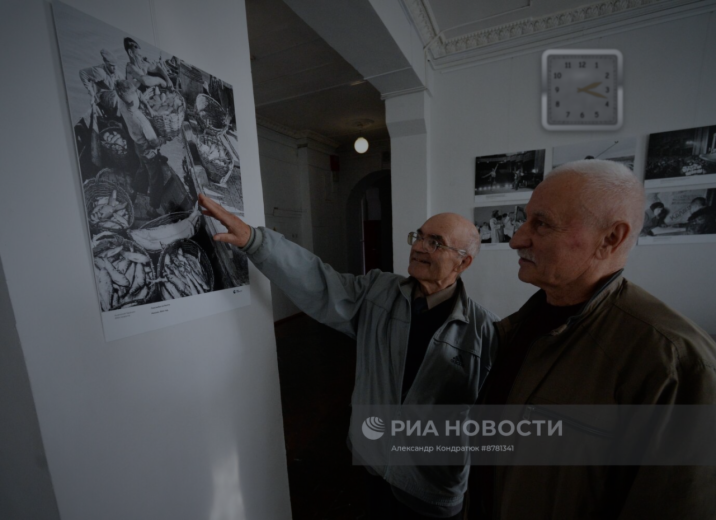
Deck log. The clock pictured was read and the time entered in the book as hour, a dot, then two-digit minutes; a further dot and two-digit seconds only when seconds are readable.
2.18
